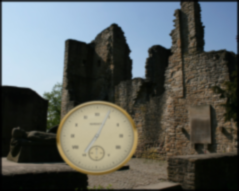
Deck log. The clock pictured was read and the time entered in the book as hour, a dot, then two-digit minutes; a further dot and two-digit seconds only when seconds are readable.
7.04
